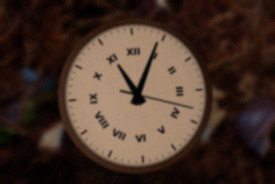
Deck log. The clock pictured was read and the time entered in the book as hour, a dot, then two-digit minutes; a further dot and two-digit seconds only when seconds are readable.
11.04.18
